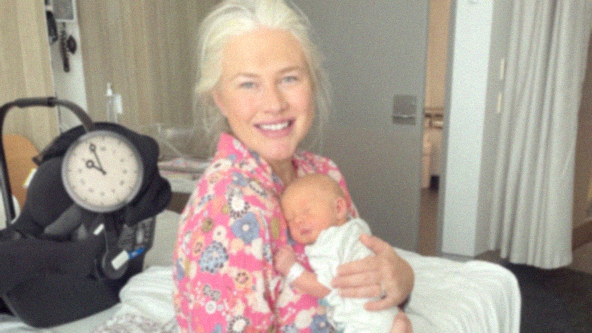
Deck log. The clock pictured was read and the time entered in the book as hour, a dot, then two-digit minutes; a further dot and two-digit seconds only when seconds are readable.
9.56
